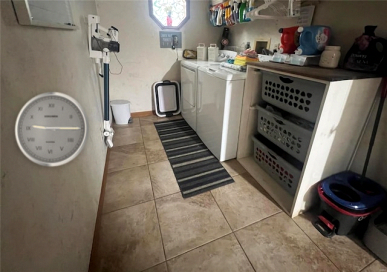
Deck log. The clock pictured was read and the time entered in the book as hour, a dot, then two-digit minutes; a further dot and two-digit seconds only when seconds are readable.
9.15
